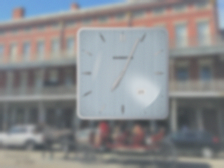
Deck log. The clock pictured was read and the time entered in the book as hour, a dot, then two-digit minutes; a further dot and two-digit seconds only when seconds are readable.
7.04
